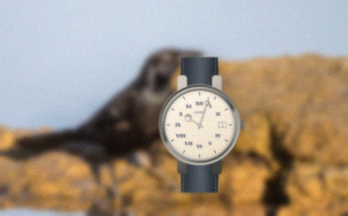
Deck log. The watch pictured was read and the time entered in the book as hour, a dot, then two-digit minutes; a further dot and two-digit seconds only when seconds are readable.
10.03
